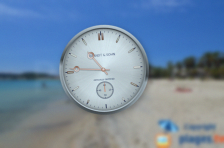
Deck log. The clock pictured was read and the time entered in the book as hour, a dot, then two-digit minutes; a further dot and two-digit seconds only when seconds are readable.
10.46
